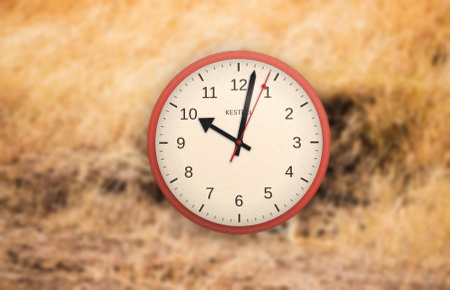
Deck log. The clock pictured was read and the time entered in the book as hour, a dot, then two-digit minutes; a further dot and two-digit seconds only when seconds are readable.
10.02.04
